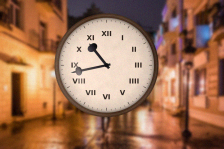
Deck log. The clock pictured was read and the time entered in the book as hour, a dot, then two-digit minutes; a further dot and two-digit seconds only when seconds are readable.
10.43
